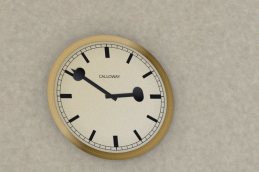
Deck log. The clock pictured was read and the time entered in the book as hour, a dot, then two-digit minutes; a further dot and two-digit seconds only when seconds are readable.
2.51
